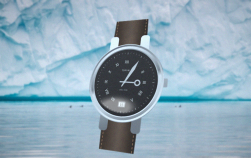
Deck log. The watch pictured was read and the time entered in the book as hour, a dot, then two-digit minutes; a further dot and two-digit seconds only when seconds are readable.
3.05
